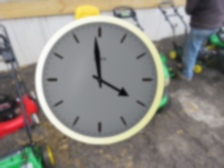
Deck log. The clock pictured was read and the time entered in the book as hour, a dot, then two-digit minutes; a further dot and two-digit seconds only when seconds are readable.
3.59
